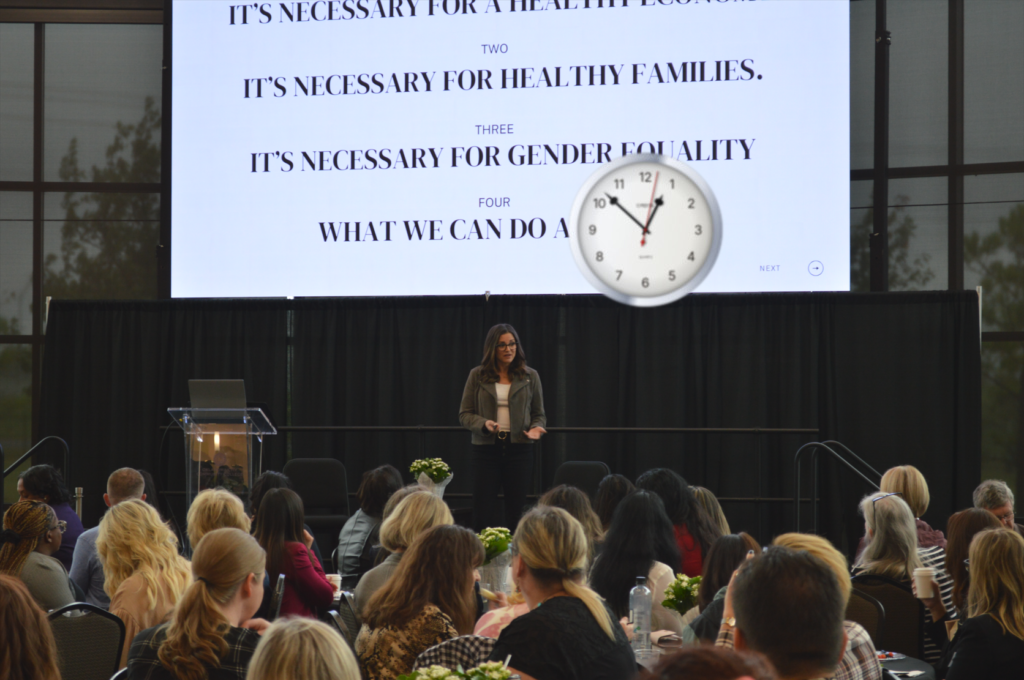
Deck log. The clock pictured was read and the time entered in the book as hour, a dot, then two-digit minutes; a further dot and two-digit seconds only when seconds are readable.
12.52.02
